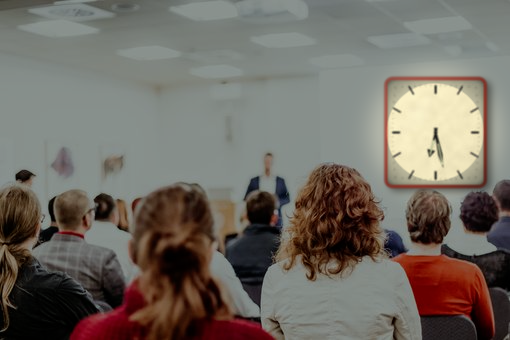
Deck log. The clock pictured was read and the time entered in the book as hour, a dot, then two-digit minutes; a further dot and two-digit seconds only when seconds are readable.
6.28
